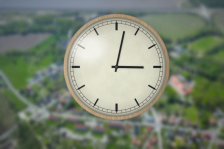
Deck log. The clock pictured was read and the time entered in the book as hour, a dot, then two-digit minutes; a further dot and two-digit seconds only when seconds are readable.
3.02
